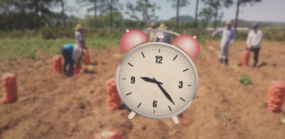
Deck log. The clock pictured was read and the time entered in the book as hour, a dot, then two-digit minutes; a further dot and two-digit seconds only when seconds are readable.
9.23
